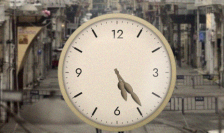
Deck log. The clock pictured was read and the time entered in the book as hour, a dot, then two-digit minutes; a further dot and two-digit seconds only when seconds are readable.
5.24
